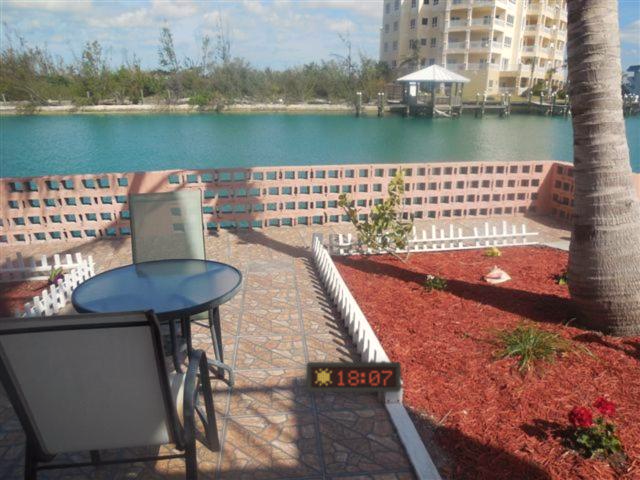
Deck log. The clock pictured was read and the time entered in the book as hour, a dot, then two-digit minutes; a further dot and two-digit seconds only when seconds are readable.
18.07
